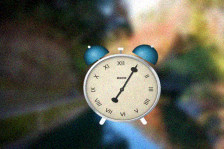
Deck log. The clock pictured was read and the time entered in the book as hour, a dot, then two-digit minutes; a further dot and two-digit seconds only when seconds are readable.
7.05
